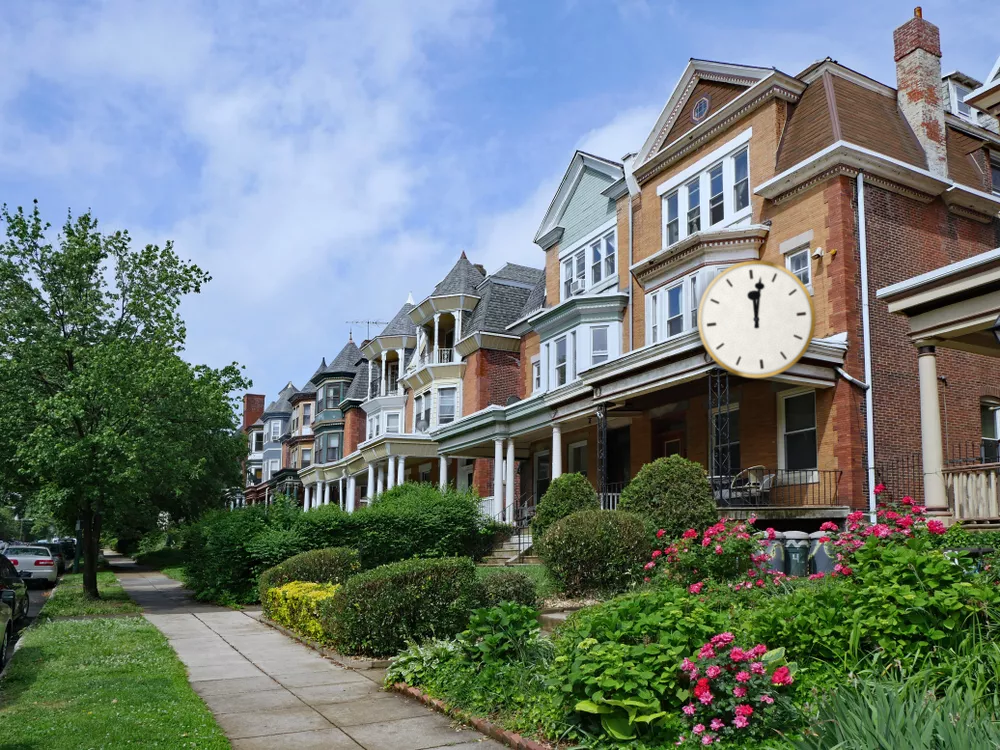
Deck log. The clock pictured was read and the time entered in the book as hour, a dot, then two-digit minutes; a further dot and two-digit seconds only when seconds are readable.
12.02
